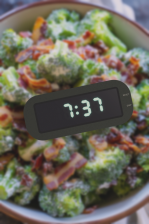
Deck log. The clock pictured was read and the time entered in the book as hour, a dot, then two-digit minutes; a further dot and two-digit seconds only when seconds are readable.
7.37
